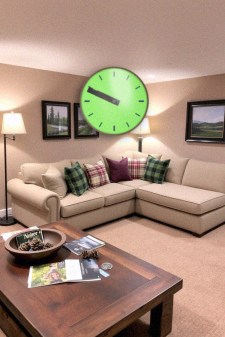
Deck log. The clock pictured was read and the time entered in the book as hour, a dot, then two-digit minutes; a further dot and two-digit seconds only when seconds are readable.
9.49
